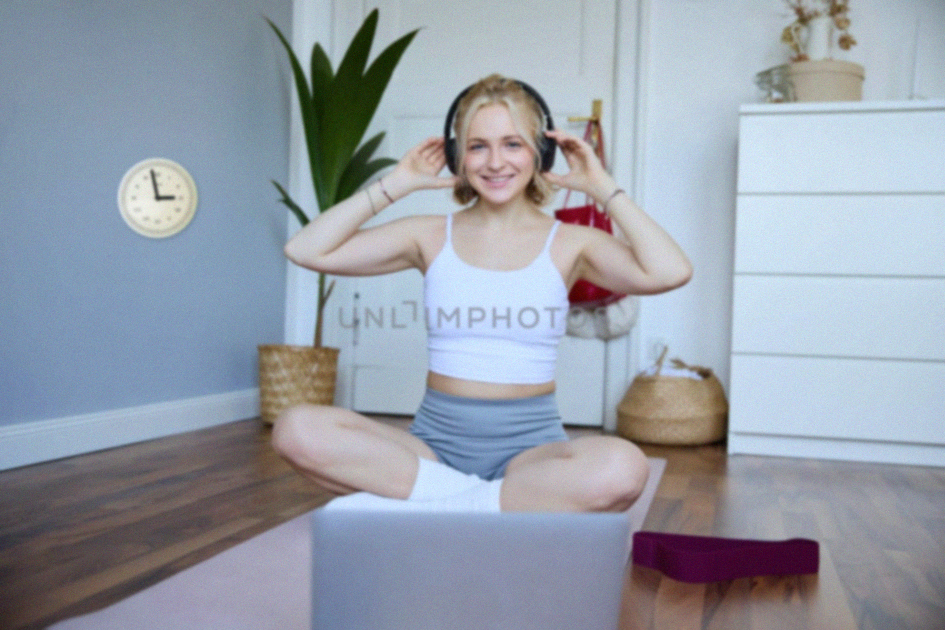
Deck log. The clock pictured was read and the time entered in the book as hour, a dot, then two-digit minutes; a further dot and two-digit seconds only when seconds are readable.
2.58
